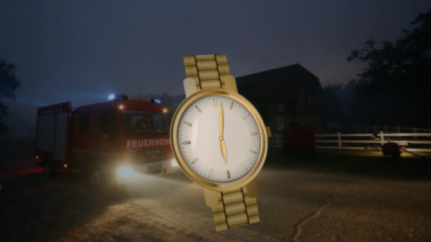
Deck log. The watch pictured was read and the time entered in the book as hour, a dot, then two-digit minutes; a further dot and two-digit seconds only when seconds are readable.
6.02
